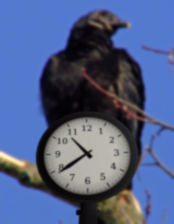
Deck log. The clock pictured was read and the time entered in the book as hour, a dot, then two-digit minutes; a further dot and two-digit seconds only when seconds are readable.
10.39
